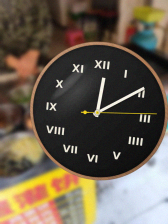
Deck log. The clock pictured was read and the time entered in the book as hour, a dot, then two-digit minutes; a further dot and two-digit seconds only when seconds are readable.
12.09.14
